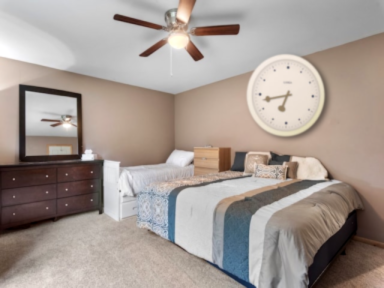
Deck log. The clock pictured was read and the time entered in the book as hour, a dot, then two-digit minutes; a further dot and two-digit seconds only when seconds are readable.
6.43
